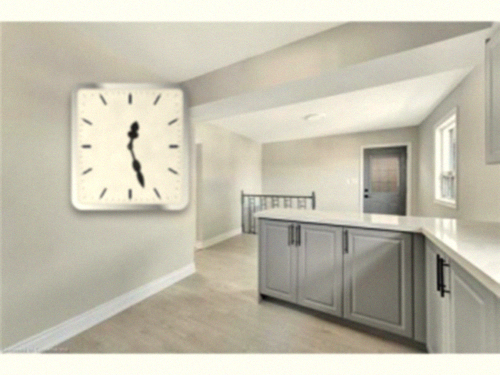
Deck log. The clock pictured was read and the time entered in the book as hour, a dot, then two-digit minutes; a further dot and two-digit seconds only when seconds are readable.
12.27
